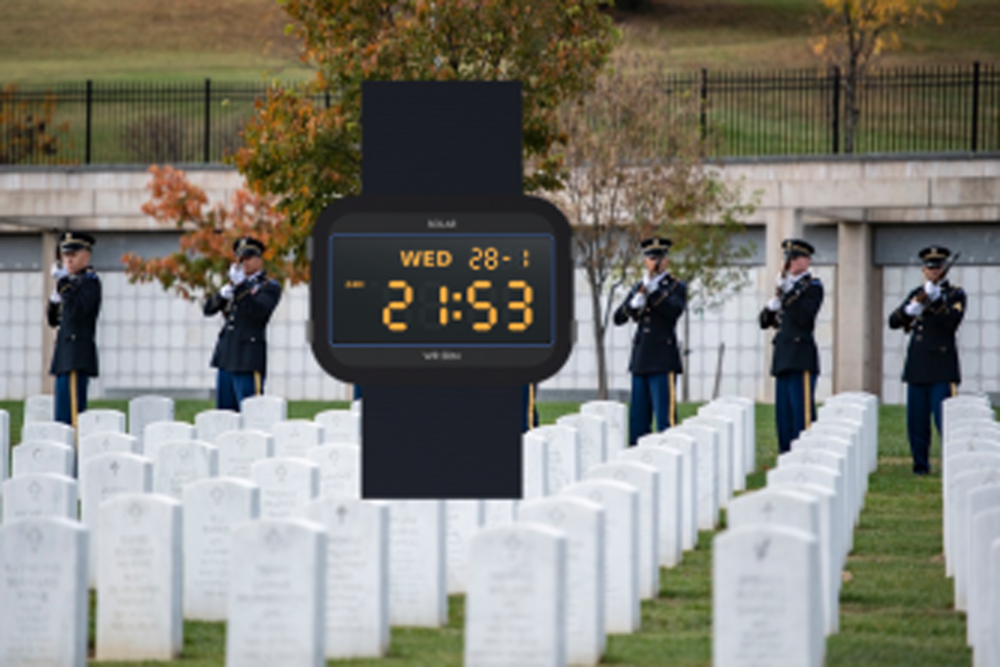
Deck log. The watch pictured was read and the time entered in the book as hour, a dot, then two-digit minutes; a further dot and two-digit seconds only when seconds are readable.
21.53
